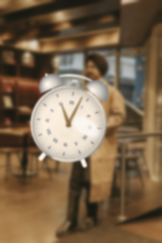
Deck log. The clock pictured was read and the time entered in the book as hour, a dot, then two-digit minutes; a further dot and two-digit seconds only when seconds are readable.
11.03
